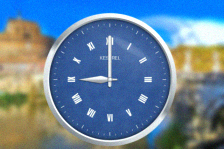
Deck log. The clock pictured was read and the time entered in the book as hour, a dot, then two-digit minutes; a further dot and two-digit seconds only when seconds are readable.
9.00
